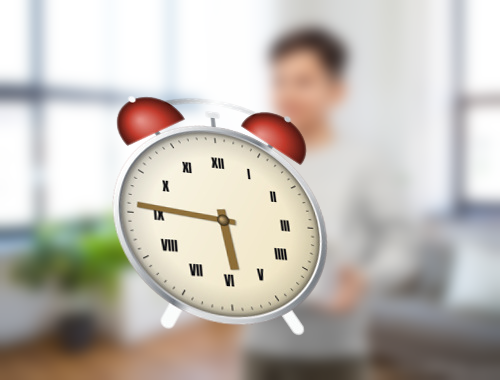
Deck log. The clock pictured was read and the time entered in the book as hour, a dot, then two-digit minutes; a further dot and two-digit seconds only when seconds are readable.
5.46
